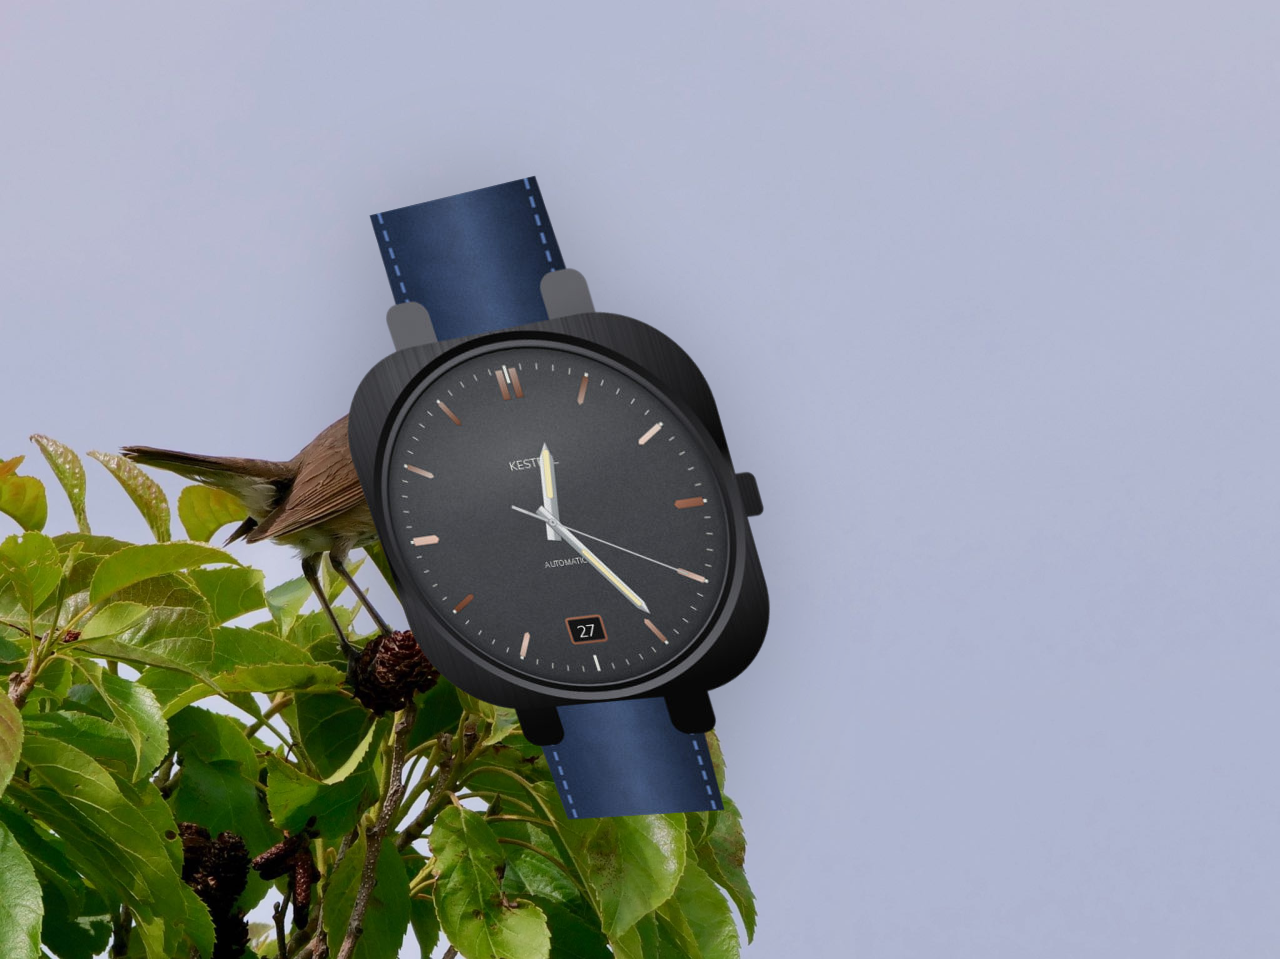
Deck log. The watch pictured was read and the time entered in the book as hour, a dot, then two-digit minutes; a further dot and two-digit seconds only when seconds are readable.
12.24.20
